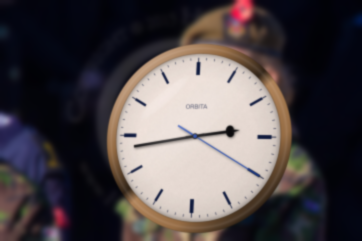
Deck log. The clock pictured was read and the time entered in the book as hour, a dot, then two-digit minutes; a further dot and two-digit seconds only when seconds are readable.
2.43.20
